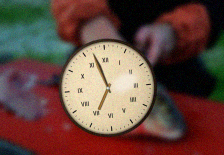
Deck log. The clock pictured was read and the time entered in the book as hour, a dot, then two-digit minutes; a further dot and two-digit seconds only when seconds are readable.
6.57
